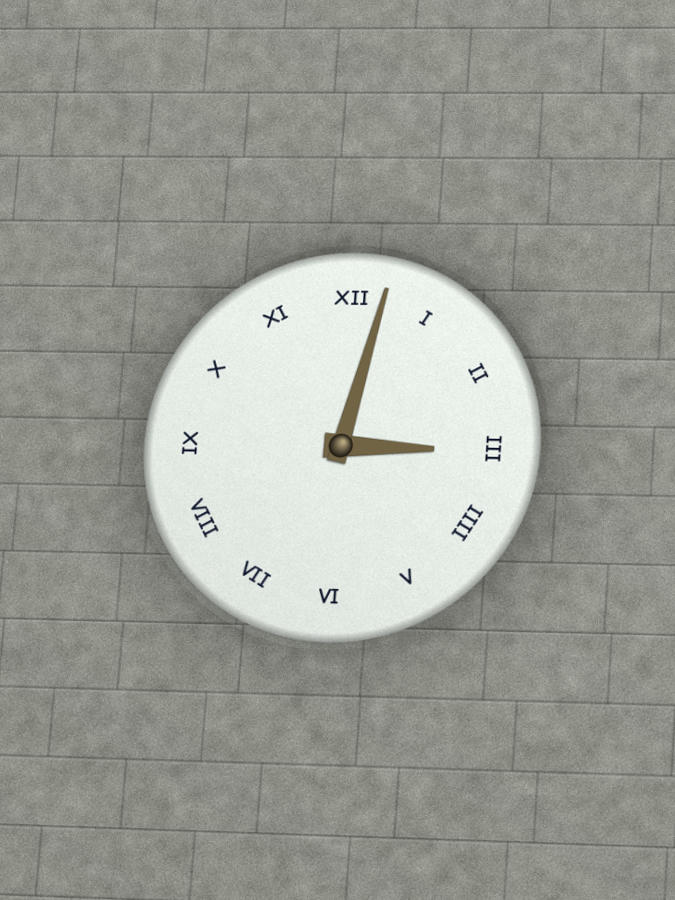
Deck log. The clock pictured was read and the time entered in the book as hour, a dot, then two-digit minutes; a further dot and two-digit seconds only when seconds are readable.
3.02
